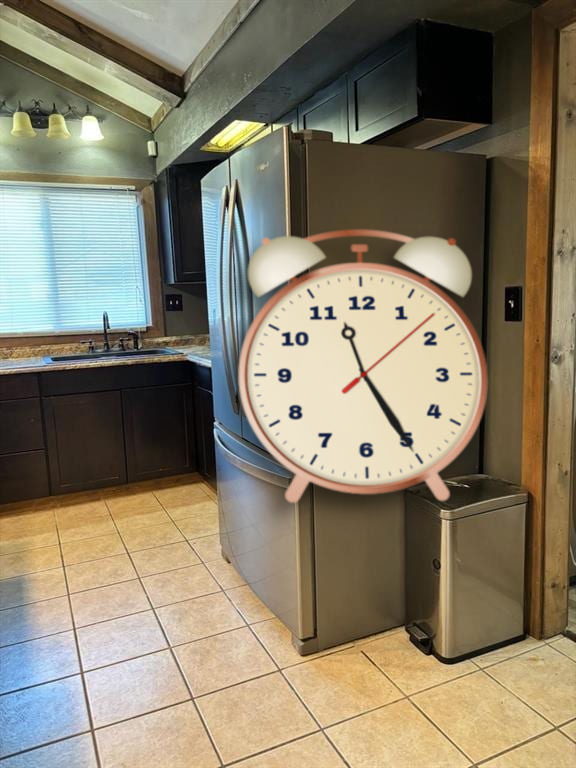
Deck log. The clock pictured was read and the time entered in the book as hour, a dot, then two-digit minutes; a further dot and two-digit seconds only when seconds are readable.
11.25.08
